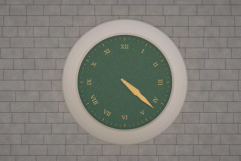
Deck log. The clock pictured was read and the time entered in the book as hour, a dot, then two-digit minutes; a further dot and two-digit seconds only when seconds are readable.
4.22
